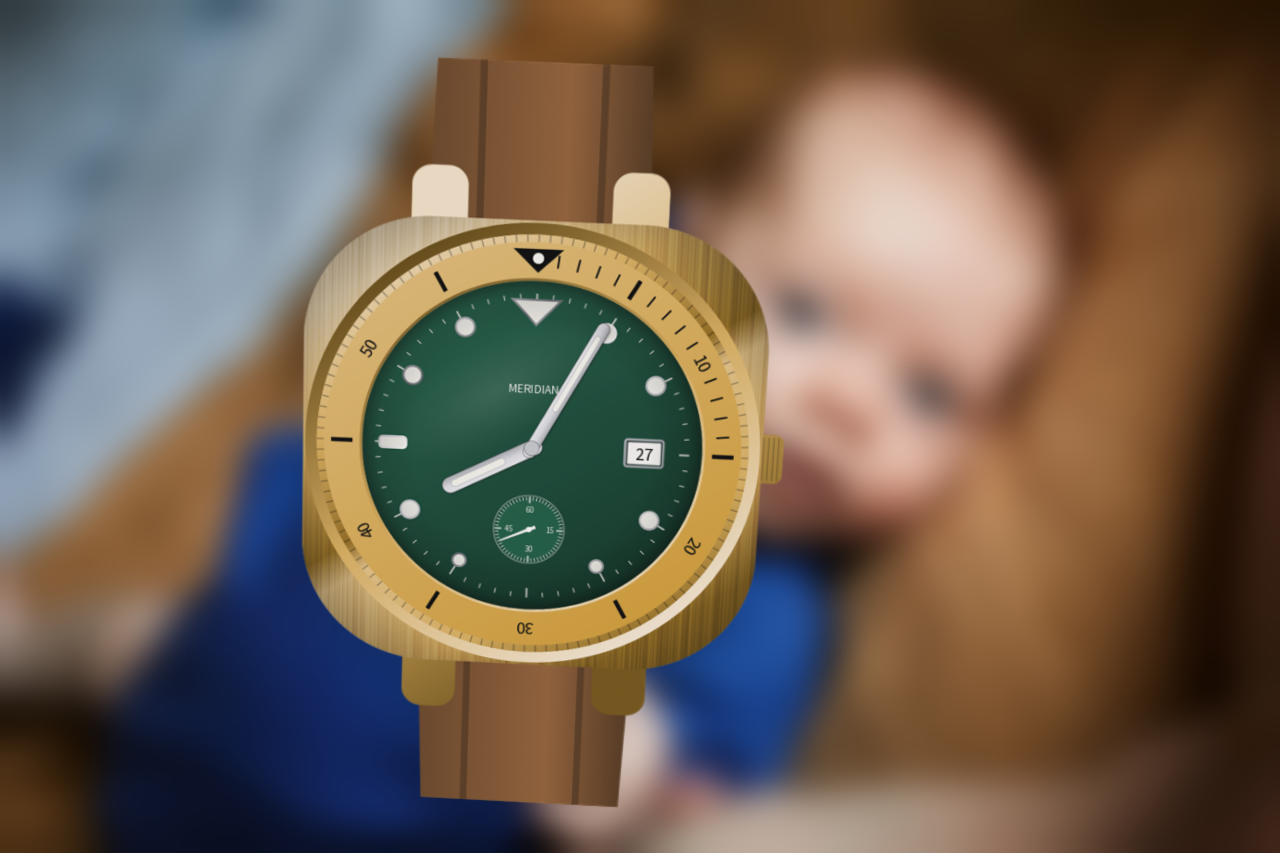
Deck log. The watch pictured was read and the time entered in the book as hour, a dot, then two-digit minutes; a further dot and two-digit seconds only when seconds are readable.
8.04.41
